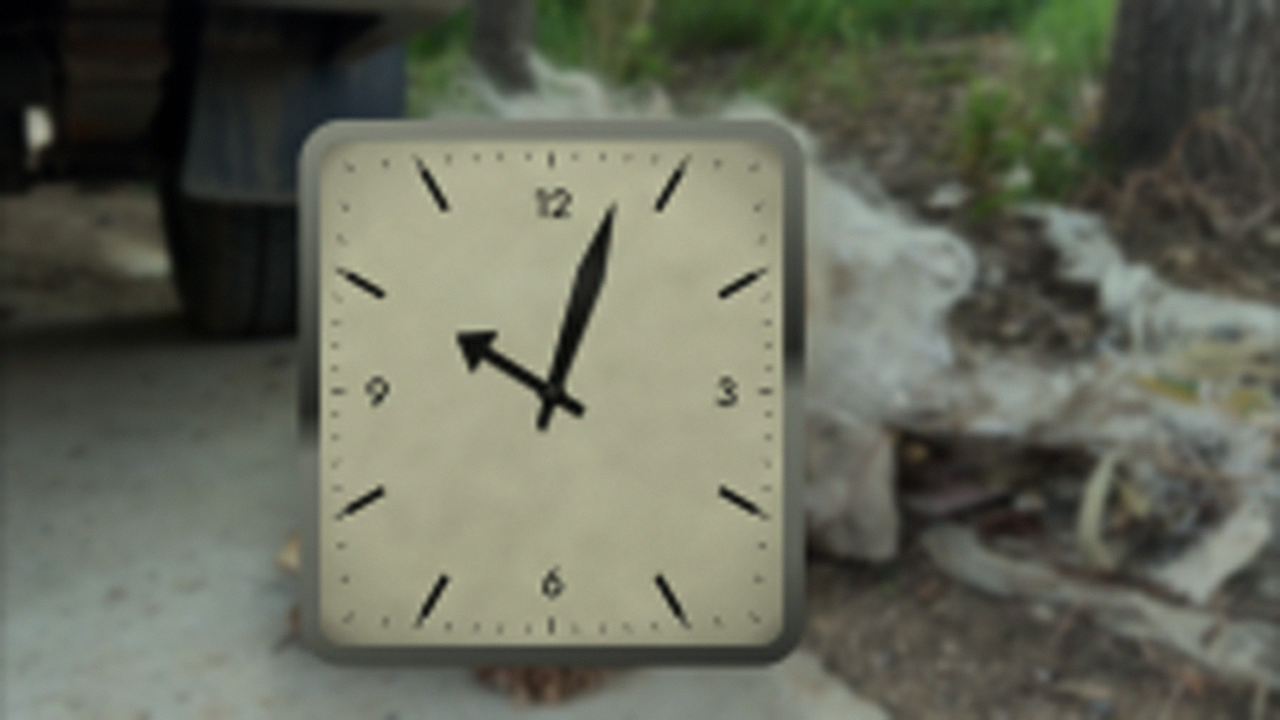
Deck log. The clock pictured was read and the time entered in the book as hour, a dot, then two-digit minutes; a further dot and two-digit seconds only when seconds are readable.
10.03
